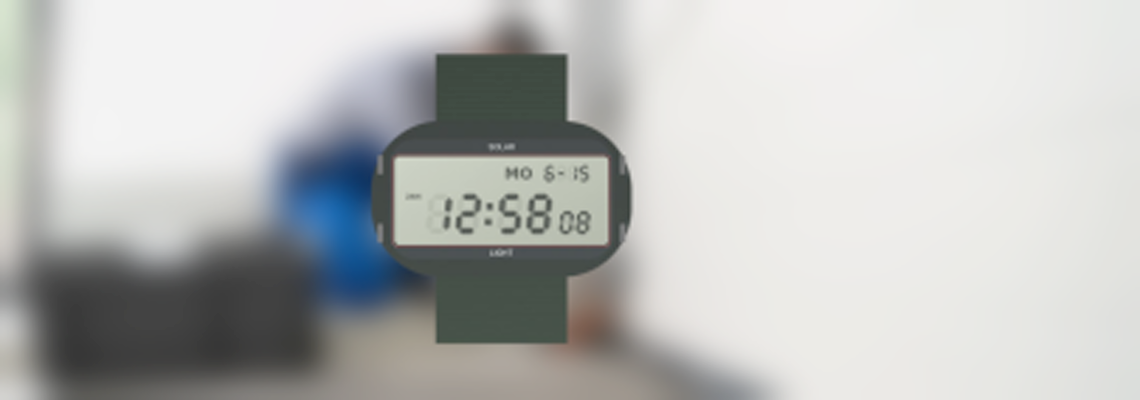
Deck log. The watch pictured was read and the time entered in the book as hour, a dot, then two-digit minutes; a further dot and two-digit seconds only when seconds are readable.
12.58.08
